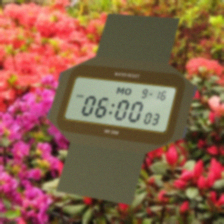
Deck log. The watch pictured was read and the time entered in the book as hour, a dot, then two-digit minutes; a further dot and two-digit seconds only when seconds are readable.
6.00.03
